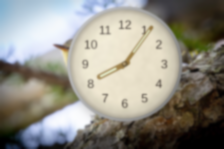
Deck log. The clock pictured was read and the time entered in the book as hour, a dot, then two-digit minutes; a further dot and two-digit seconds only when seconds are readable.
8.06
